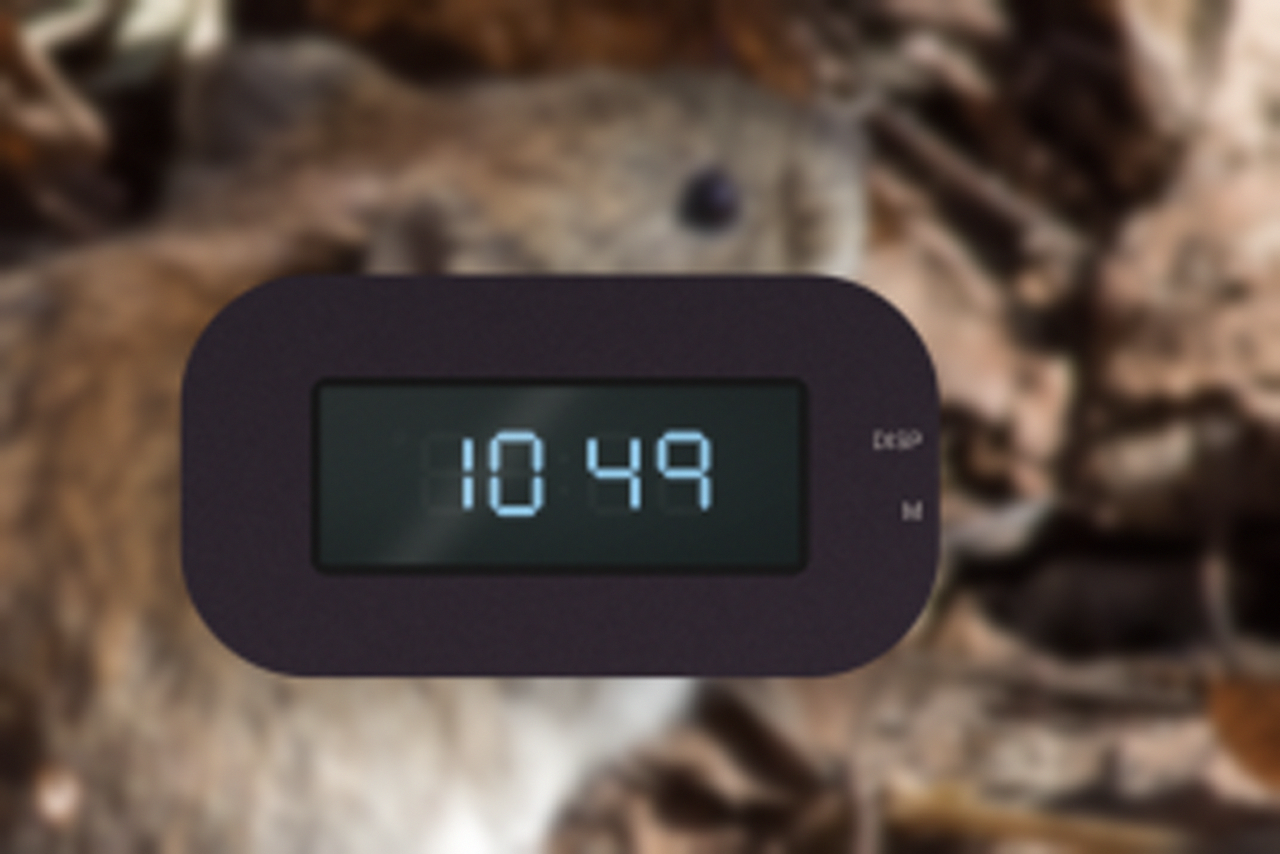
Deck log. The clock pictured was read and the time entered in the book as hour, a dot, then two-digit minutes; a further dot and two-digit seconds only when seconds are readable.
10.49
